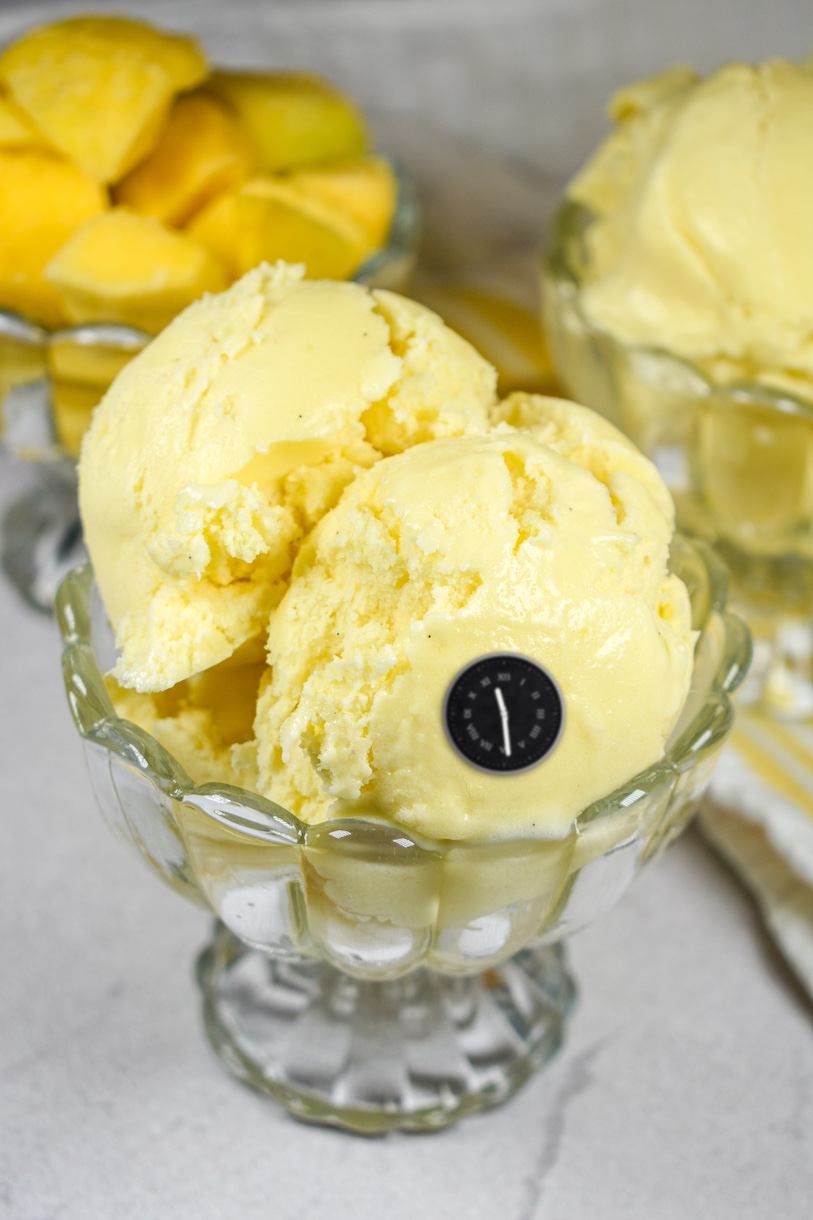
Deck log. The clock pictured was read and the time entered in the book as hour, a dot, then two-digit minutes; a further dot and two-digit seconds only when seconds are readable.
11.29
